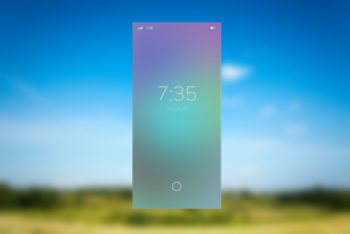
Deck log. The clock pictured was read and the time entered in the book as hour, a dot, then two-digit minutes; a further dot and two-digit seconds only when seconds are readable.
7.35
